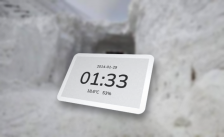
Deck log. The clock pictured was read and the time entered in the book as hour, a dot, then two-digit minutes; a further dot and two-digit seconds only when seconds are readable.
1.33
